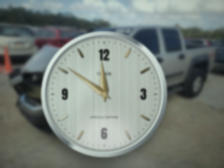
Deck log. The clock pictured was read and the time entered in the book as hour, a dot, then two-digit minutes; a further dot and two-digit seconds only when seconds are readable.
11.51
